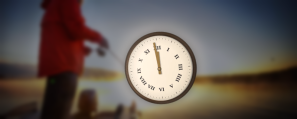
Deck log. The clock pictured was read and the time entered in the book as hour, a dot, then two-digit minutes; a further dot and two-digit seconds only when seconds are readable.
11.59
